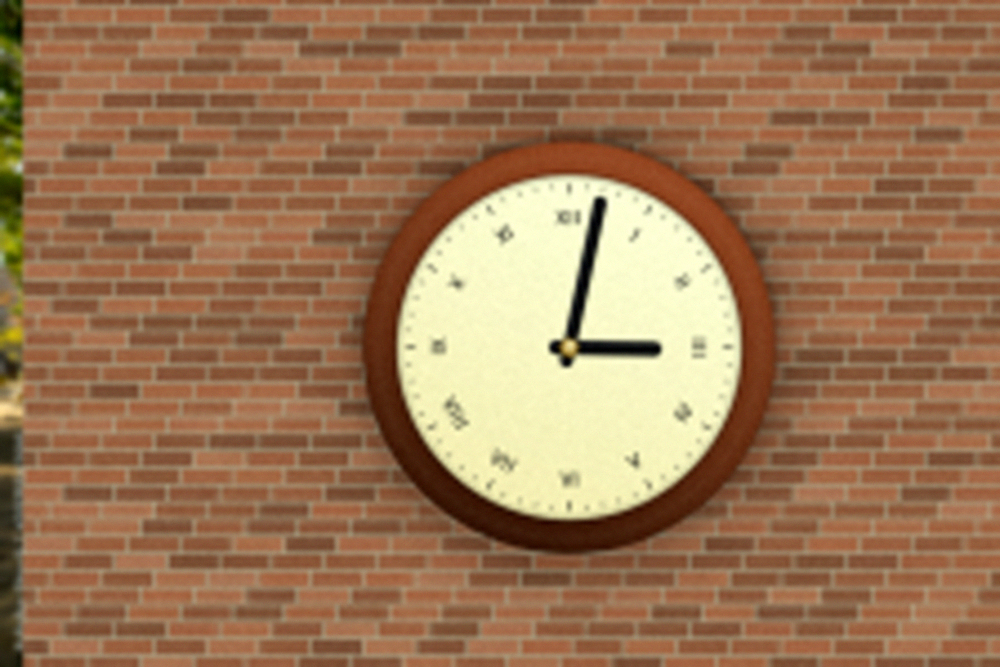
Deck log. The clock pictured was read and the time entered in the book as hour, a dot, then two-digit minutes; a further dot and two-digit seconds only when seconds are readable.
3.02
